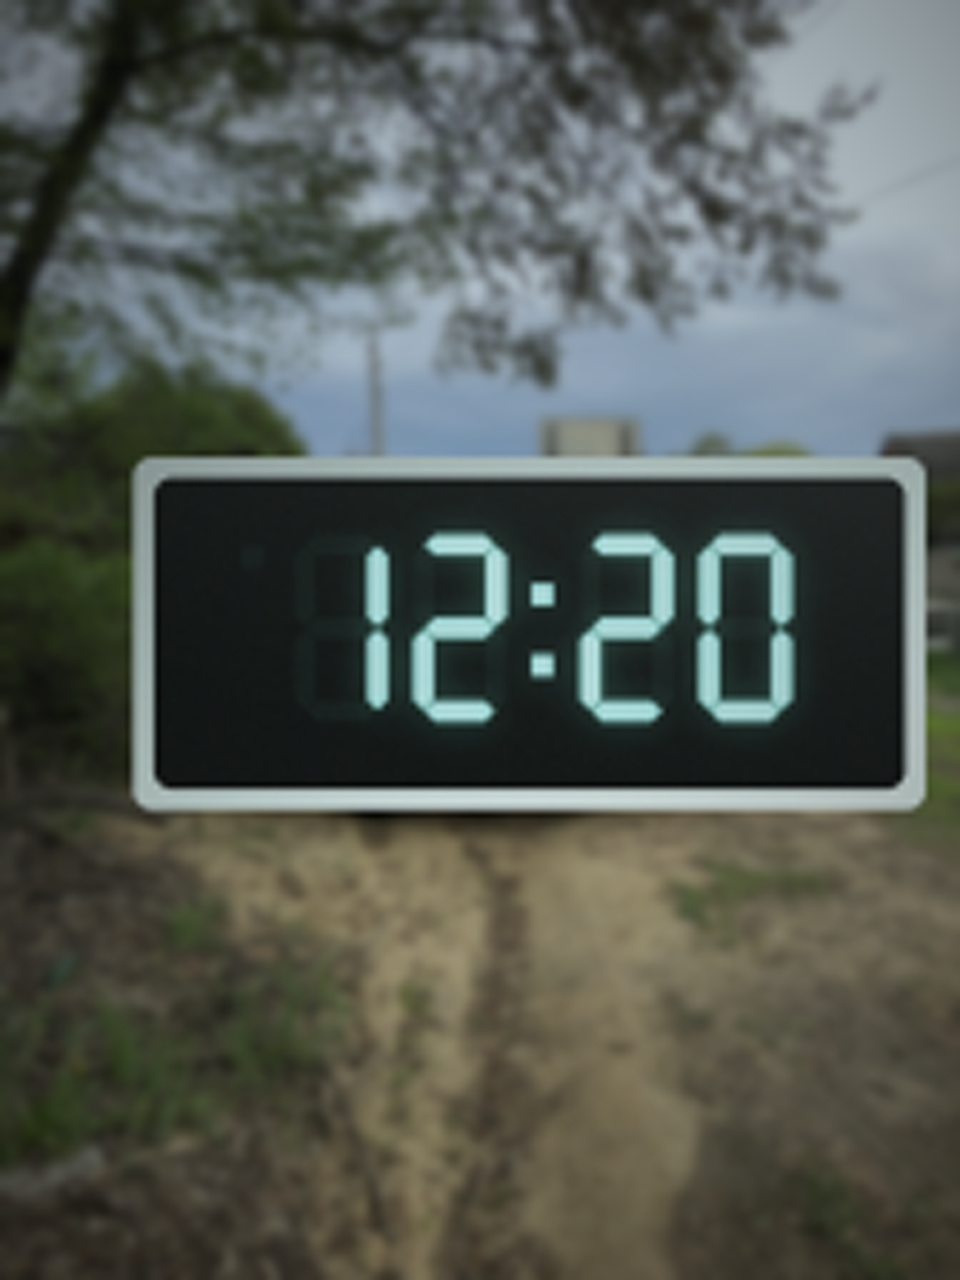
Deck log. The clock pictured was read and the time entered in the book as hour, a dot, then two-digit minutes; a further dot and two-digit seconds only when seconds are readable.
12.20
